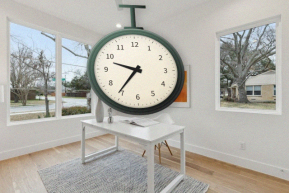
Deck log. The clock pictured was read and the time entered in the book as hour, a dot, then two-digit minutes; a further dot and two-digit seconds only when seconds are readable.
9.36
